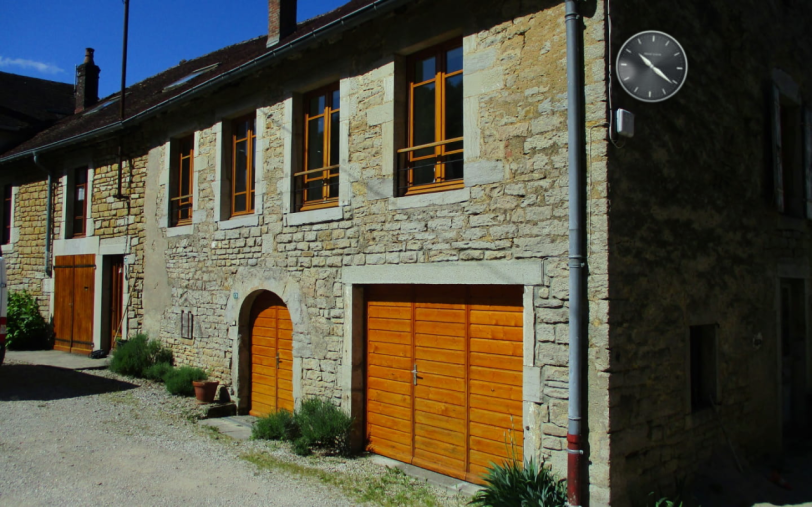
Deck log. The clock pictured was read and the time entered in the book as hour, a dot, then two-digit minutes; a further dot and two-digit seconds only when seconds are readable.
10.21
